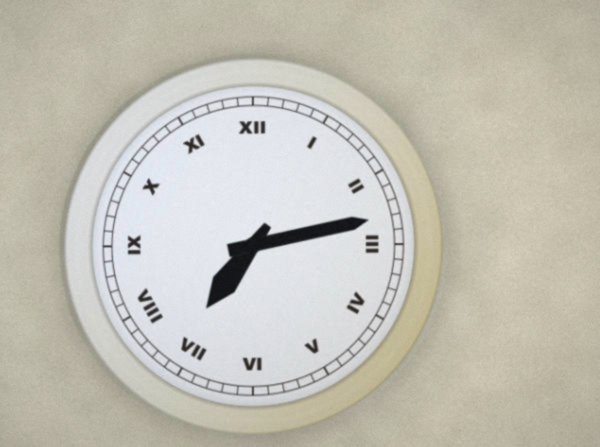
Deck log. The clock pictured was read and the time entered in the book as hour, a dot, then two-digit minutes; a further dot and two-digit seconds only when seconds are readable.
7.13
